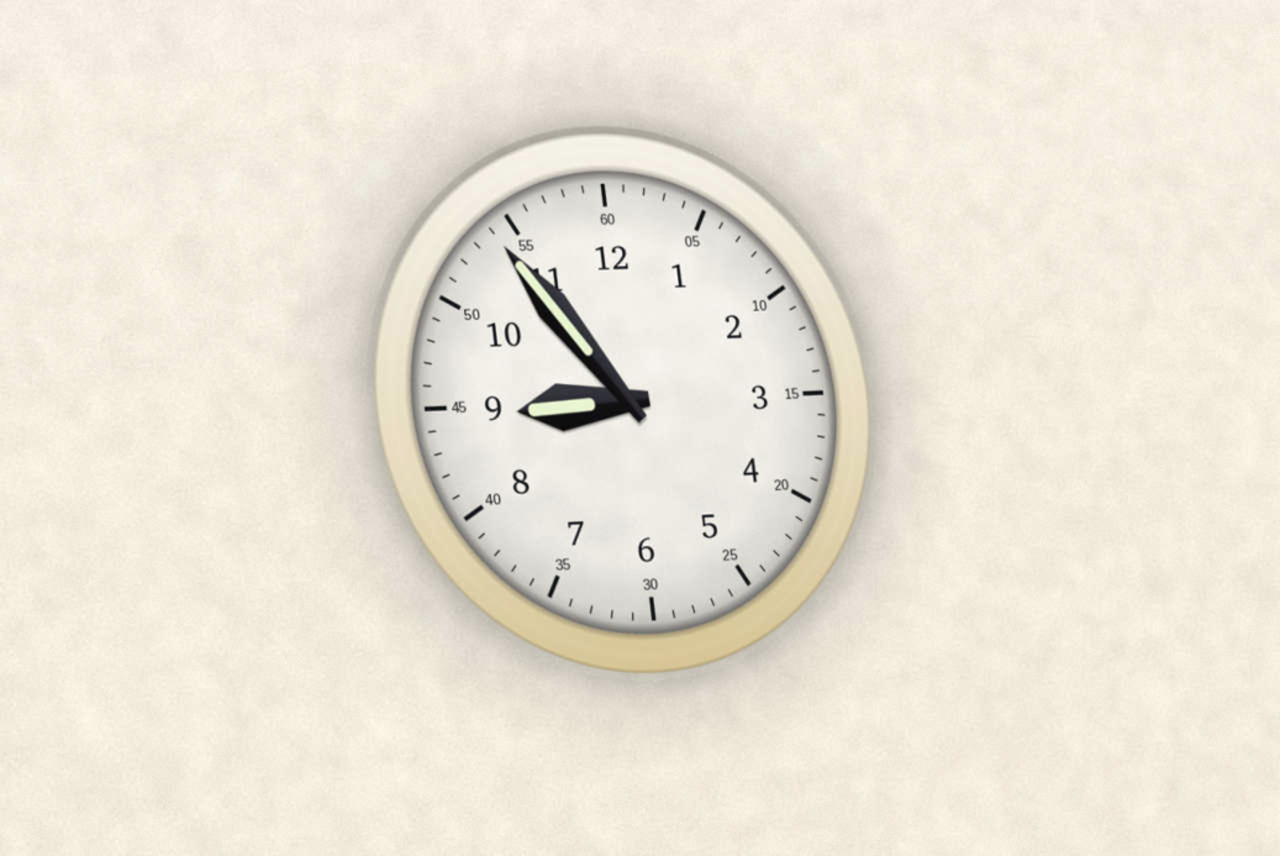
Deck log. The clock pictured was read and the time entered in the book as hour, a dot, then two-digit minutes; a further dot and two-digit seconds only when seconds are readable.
8.54
